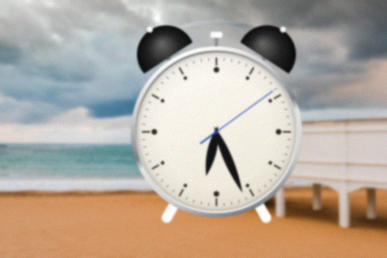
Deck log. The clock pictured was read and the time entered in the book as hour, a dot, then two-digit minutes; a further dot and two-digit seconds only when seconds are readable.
6.26.09
